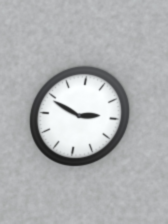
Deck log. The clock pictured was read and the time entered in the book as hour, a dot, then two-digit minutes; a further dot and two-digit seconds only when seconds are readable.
2.49
